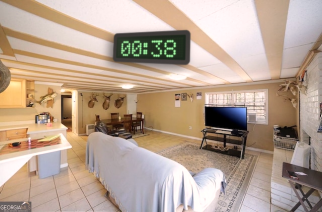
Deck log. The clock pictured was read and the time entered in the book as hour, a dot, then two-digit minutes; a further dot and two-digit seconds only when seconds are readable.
0.38
